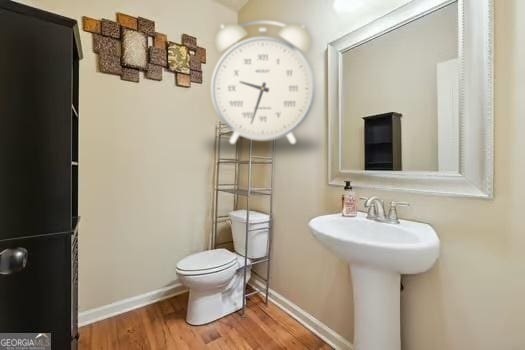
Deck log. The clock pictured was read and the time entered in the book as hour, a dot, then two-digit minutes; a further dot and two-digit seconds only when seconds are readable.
9.33
